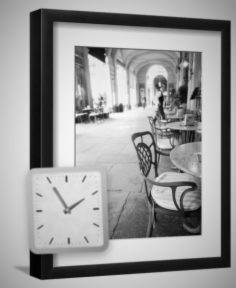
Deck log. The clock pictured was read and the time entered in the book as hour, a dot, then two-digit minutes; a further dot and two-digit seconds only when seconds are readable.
1.55
